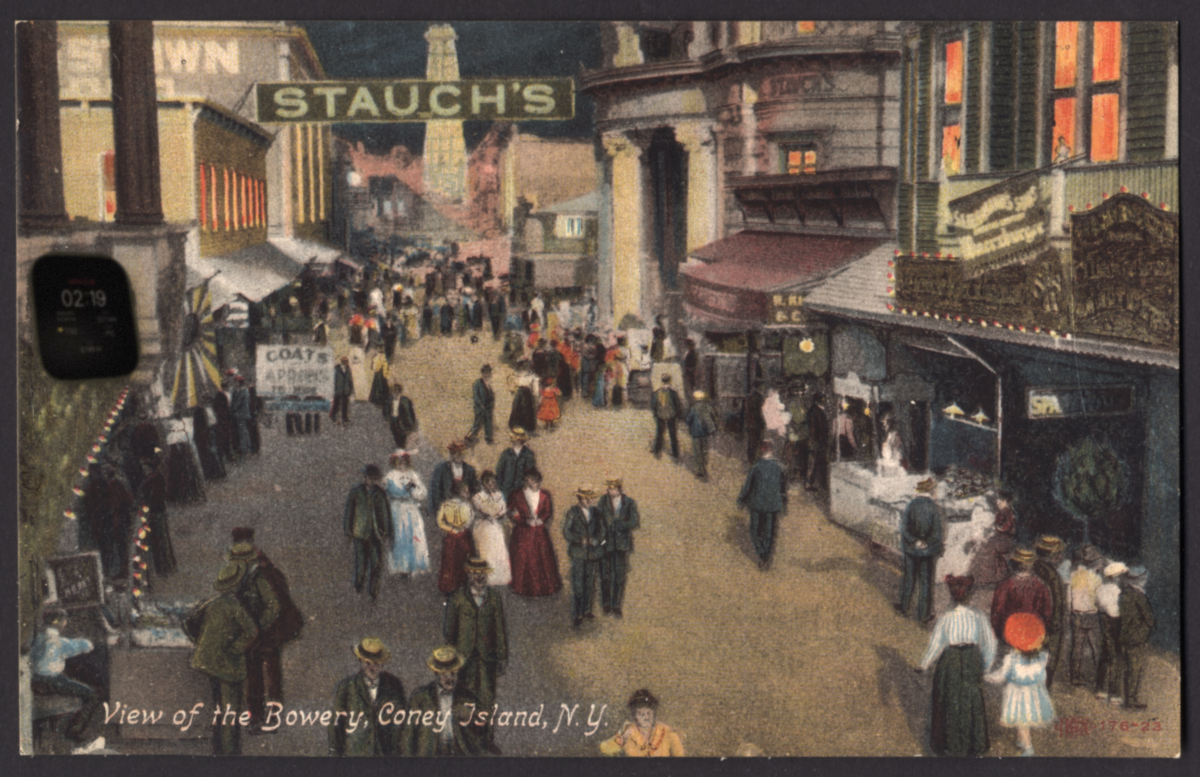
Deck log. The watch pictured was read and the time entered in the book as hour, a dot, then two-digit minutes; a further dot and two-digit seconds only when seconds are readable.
2.19
